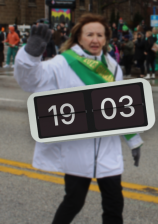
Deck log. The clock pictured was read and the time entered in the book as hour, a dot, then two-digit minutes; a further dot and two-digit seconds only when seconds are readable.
19.03
